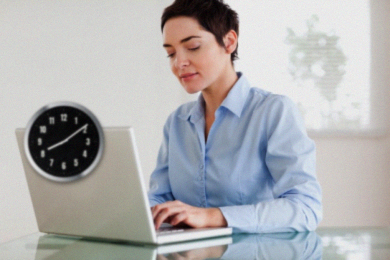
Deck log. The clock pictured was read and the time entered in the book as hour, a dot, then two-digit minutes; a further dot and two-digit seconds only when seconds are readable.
8.09
